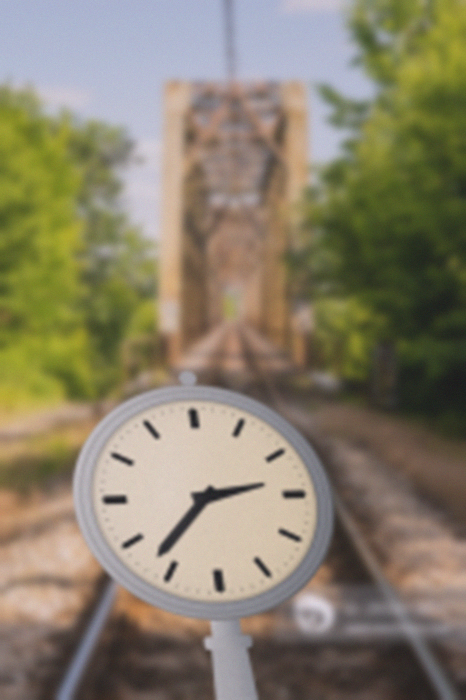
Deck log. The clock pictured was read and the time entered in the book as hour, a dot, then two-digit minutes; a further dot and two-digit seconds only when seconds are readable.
2.37
